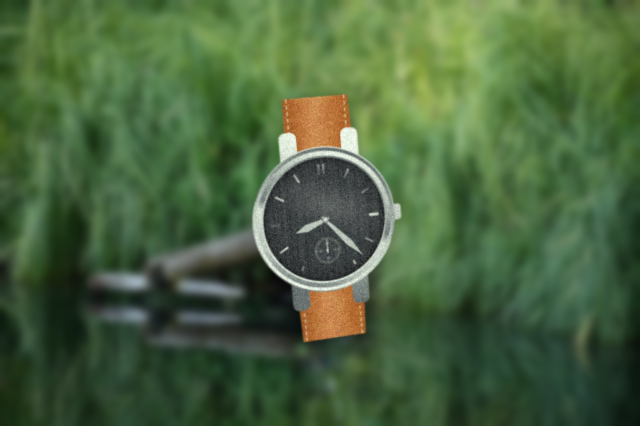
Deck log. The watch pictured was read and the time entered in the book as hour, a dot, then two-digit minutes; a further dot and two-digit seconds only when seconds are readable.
8.23
